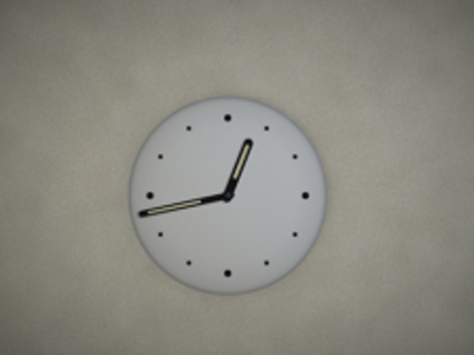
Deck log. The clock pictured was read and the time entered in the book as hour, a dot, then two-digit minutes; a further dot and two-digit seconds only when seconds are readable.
12.43
